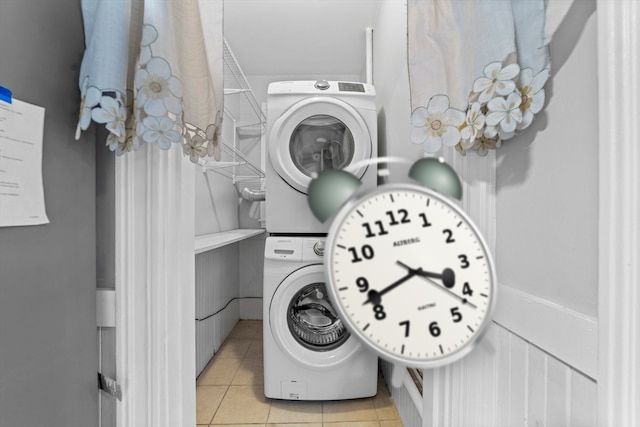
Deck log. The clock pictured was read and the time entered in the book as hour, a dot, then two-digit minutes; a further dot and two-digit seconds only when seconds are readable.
3.42.22
